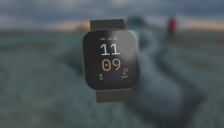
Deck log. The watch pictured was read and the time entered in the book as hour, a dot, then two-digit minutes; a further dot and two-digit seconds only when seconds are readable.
11.09
